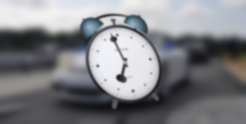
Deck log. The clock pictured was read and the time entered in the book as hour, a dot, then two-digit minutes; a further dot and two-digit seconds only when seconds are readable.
6.58
